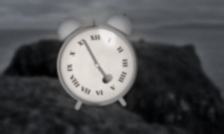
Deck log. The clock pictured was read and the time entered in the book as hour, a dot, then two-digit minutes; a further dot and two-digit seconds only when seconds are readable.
4.56
